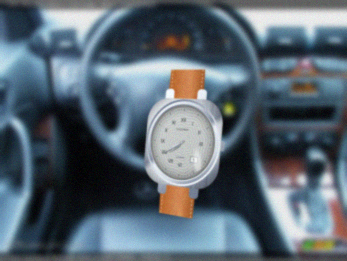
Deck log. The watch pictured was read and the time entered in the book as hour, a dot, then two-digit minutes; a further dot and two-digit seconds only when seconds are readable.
7.40
